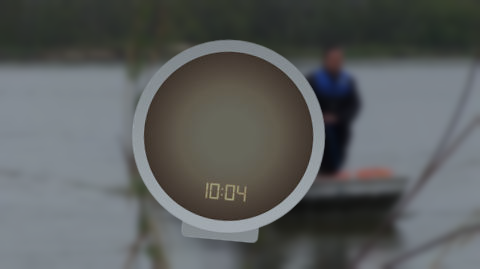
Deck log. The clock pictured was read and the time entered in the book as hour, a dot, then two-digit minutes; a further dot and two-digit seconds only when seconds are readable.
10.04
